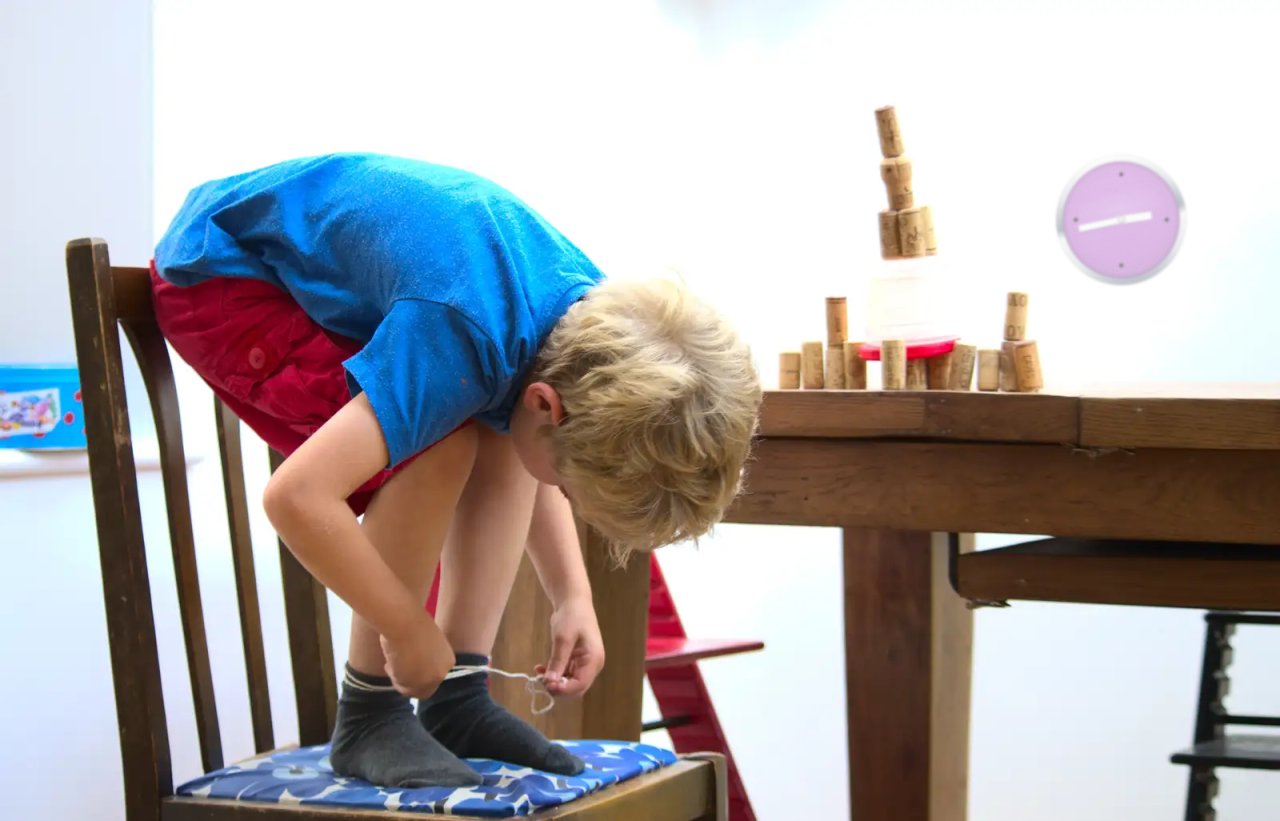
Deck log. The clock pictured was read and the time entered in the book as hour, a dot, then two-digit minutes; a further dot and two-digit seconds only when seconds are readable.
2.43
